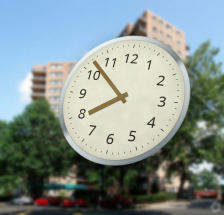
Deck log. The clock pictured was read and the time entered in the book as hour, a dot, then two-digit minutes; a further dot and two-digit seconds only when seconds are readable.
7.52
